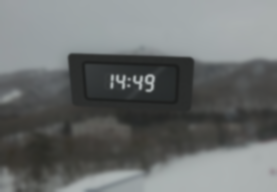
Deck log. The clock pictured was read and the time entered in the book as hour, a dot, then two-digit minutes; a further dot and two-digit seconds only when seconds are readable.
14.49
